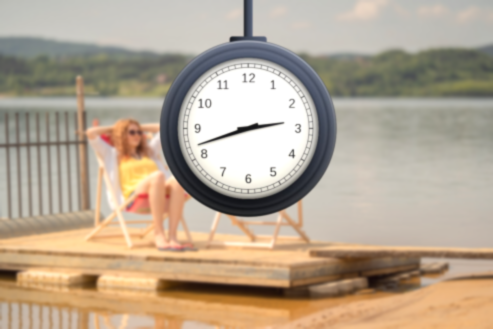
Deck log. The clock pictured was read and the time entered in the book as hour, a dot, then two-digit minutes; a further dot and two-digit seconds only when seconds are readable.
2.42
